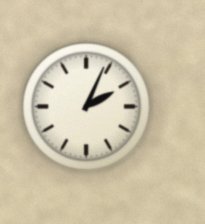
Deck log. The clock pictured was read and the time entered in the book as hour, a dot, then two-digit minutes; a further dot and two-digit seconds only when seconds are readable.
2.04
